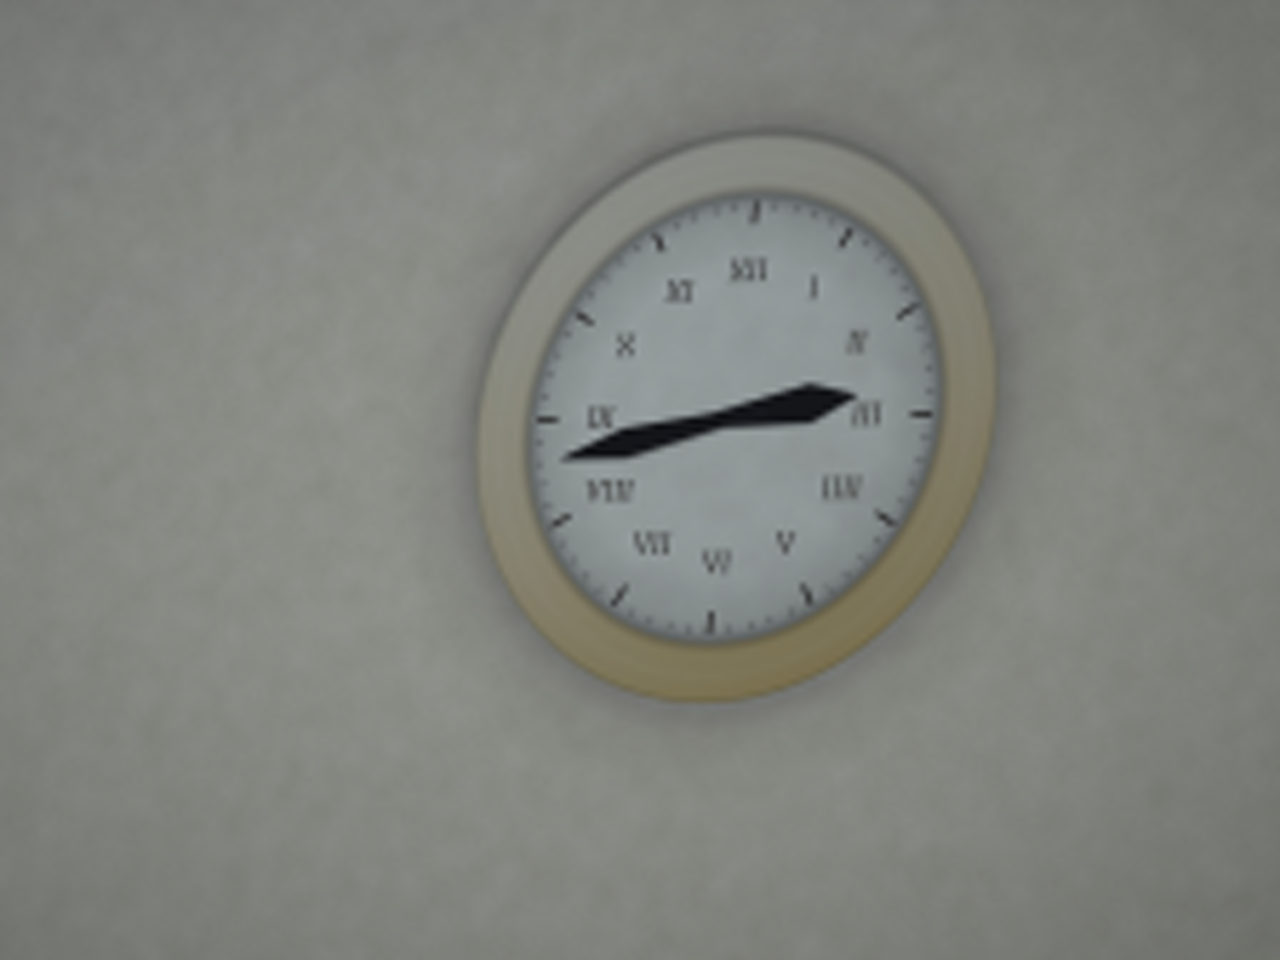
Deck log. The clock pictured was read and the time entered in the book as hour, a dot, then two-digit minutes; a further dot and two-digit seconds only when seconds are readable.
2.43
